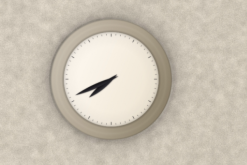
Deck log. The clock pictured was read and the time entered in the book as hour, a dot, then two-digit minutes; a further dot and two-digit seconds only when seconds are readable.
7.41
